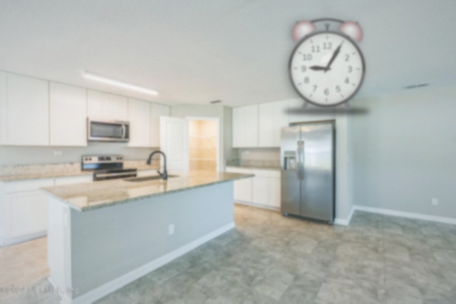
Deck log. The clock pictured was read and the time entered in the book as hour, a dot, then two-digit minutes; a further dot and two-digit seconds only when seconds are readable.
9.05
